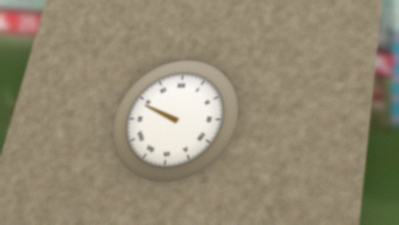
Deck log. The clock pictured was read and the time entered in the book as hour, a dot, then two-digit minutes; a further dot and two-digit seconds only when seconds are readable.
9.49
